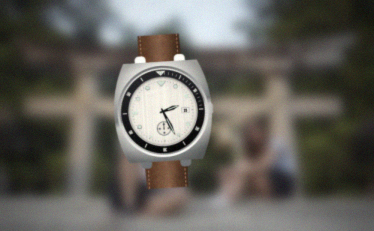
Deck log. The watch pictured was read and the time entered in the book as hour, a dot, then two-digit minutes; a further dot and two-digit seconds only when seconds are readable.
2.26
